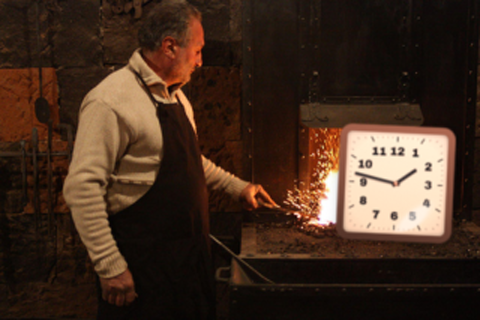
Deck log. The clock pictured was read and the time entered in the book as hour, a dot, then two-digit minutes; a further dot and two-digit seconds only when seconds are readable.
1.47
